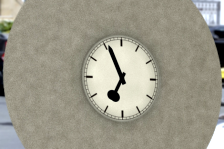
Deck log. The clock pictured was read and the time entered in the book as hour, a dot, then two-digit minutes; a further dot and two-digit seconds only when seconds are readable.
6.56
